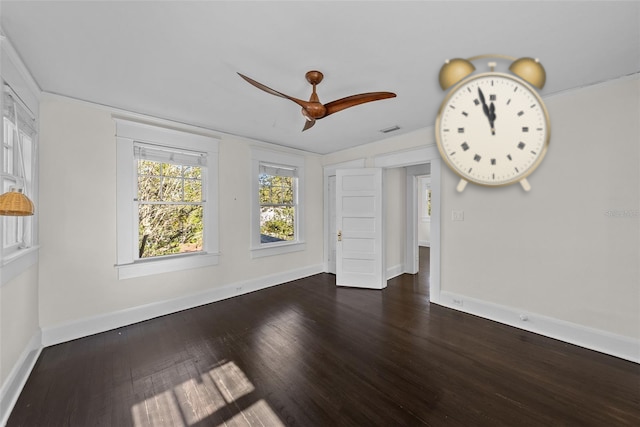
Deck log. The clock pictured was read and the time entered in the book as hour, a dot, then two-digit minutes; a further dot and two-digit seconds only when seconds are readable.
11.57
